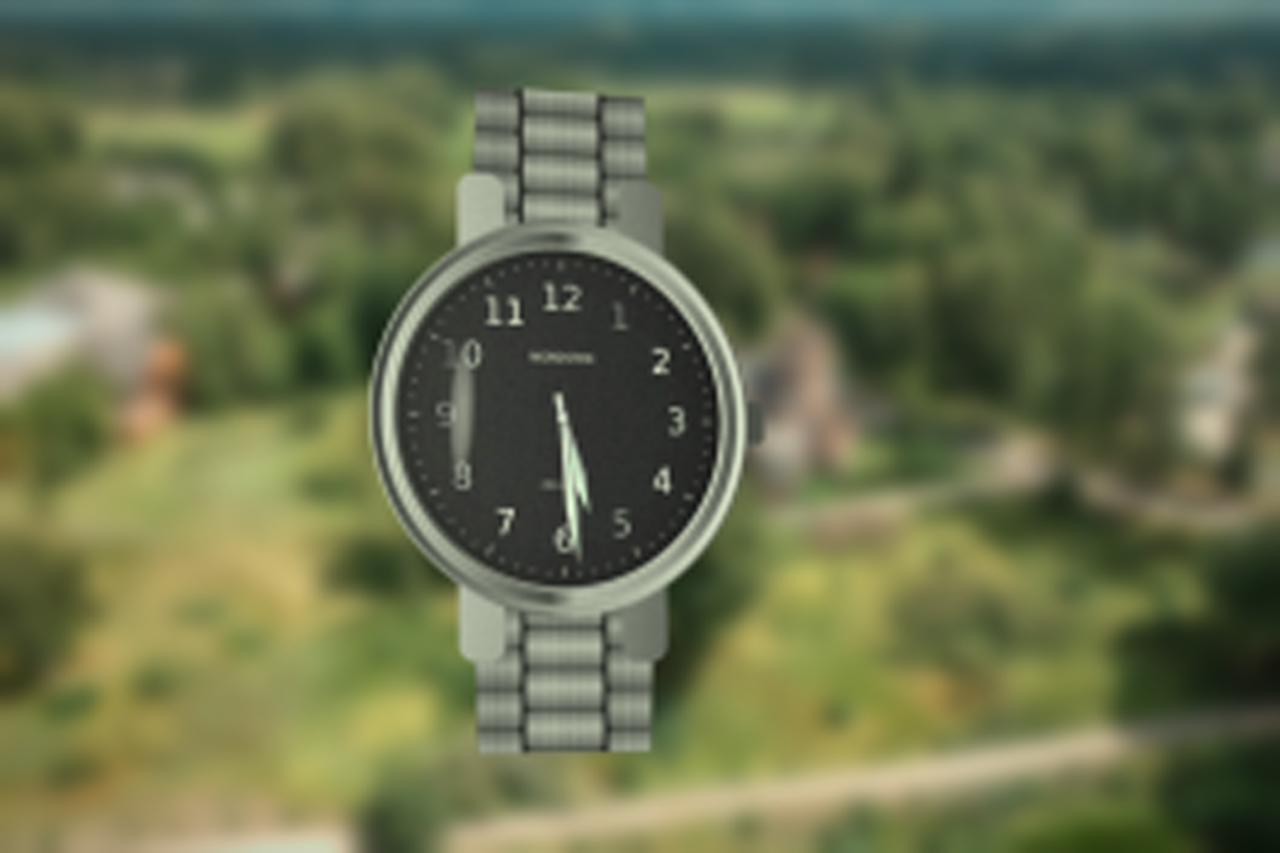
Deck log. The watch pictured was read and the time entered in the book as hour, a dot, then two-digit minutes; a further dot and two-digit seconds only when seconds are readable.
5.29
